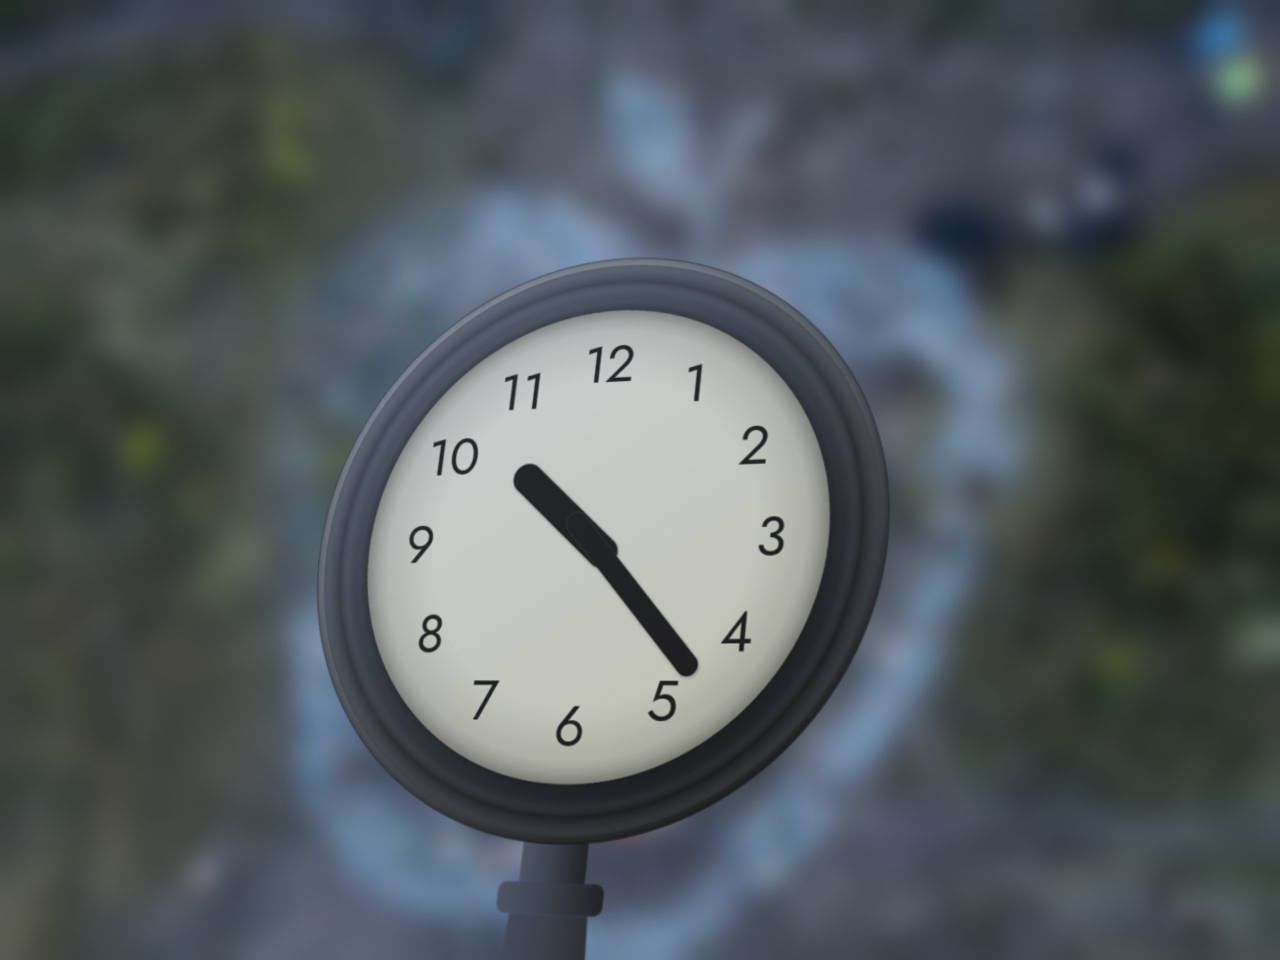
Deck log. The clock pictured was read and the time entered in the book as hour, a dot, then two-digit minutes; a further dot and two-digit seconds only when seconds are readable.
10.23
